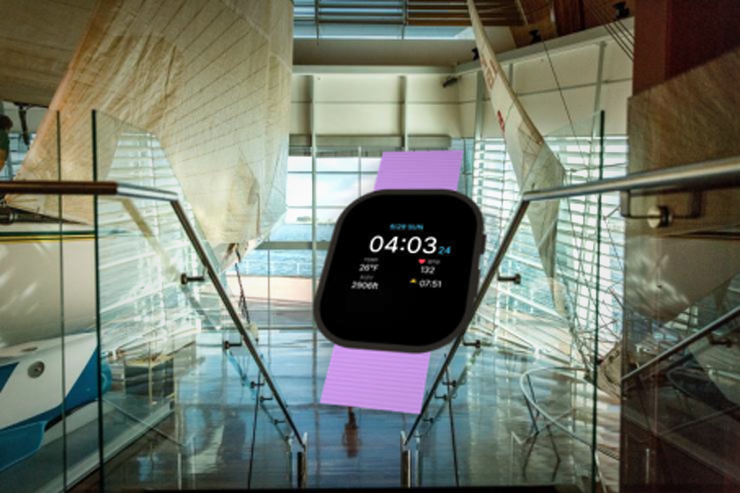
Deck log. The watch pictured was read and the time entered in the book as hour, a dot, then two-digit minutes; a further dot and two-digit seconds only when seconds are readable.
4.03
